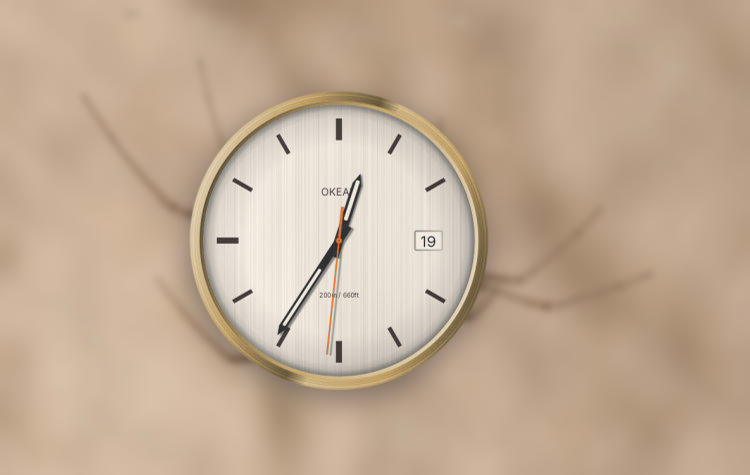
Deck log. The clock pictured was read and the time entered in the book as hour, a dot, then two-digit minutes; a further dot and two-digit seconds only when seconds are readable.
12.35.31
